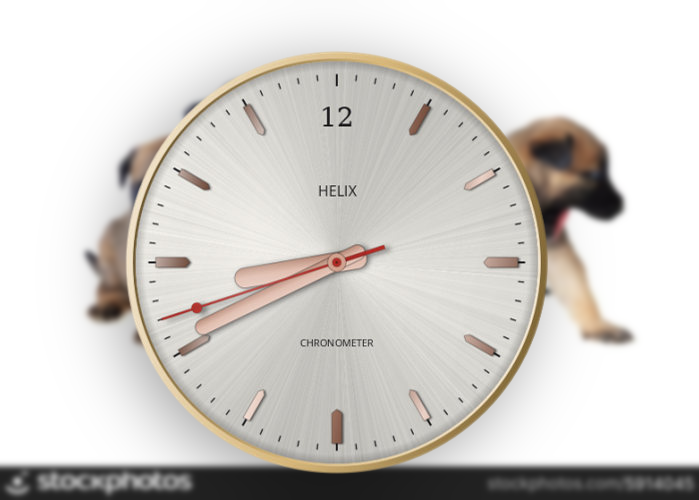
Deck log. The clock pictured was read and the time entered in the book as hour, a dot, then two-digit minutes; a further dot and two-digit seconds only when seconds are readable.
8.40.42
